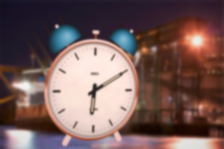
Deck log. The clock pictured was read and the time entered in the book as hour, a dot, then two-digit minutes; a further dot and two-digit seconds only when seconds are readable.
6.10
